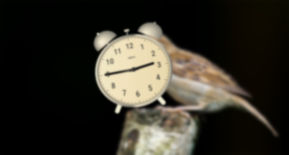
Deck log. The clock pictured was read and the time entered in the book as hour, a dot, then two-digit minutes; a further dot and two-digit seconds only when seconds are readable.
2.45
